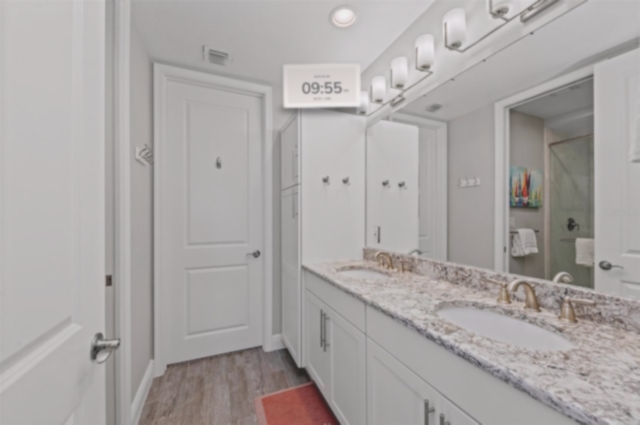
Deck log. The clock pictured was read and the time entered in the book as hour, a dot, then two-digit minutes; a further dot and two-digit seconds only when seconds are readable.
9.55
